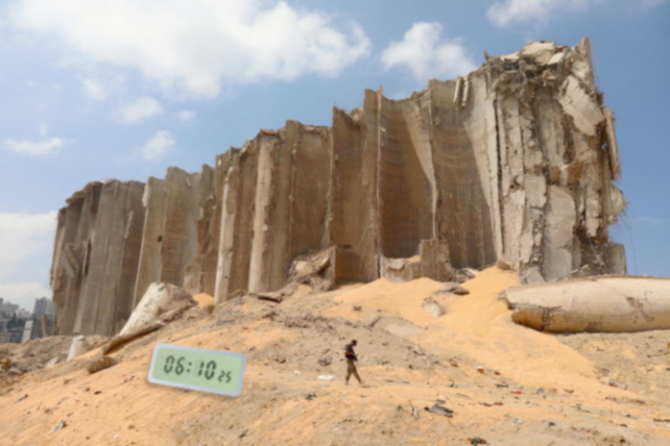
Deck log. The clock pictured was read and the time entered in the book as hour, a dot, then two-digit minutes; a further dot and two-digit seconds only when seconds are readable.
6.10
